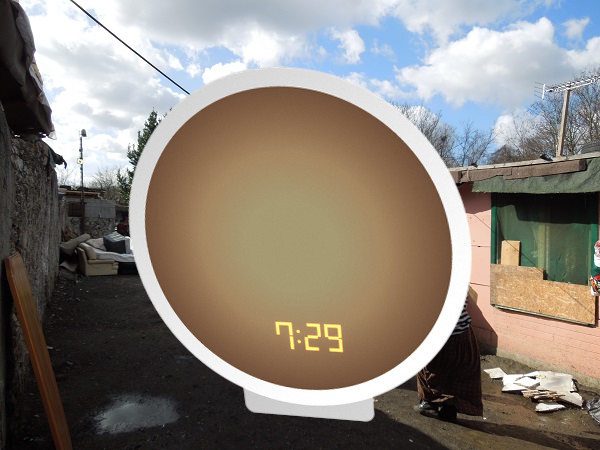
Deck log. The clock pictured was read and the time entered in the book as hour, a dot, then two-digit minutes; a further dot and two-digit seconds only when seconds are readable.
7.29
